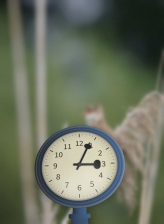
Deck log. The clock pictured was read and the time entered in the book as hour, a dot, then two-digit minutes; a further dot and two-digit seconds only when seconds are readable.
3.04
